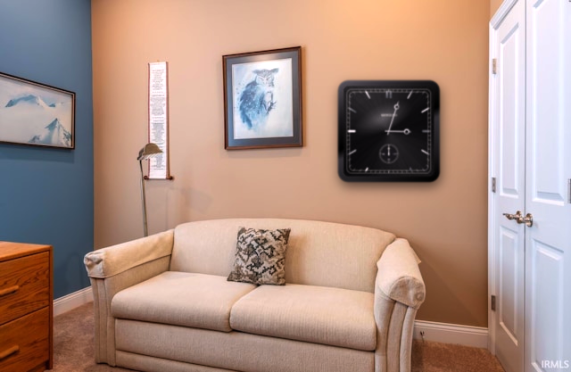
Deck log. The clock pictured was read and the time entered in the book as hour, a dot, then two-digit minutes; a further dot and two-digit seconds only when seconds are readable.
3.03
